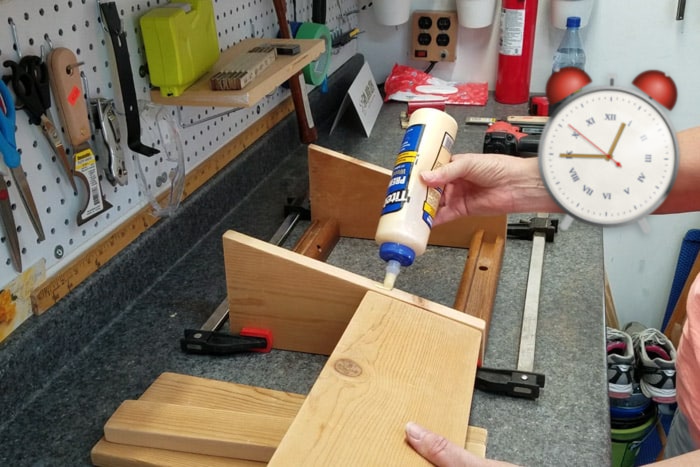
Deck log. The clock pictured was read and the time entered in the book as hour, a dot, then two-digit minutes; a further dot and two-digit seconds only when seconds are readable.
12.44.51
